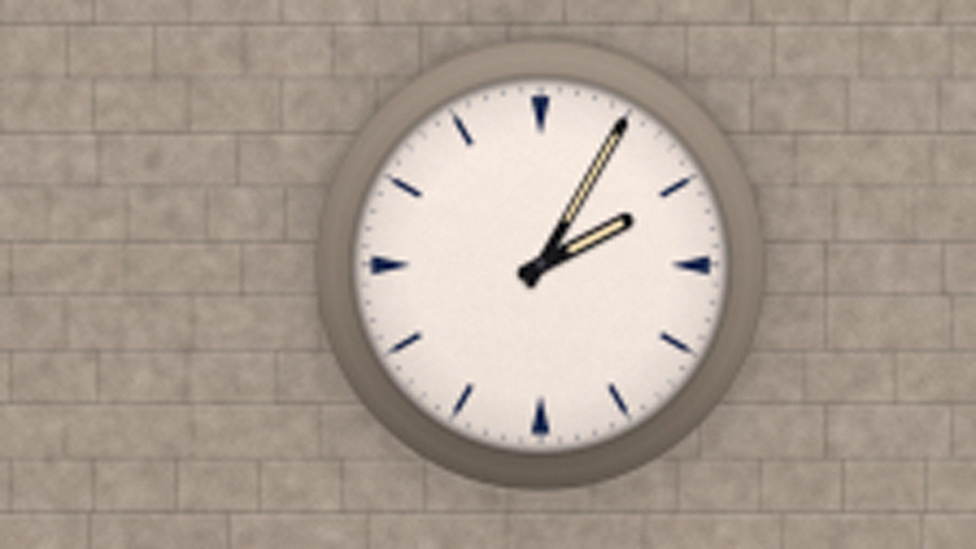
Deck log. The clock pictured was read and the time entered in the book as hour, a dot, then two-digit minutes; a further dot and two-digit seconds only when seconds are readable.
2.05
